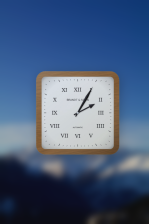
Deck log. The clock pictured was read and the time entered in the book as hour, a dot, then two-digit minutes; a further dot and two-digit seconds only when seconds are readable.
2.05
